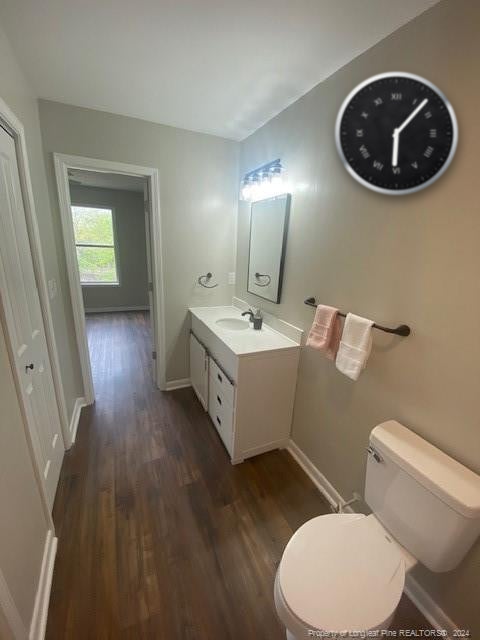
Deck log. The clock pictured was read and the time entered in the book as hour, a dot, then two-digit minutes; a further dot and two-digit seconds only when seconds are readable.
6.07
